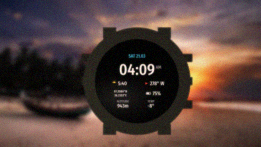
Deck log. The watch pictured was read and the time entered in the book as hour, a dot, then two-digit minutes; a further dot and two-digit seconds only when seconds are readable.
4.09
